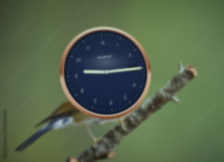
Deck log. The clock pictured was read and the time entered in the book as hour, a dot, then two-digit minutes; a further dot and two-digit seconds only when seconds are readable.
9.15
